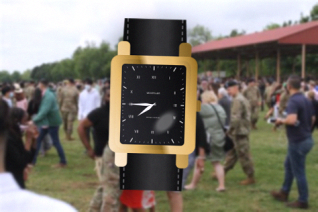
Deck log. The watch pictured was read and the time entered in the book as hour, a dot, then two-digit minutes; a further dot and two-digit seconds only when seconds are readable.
7.45
